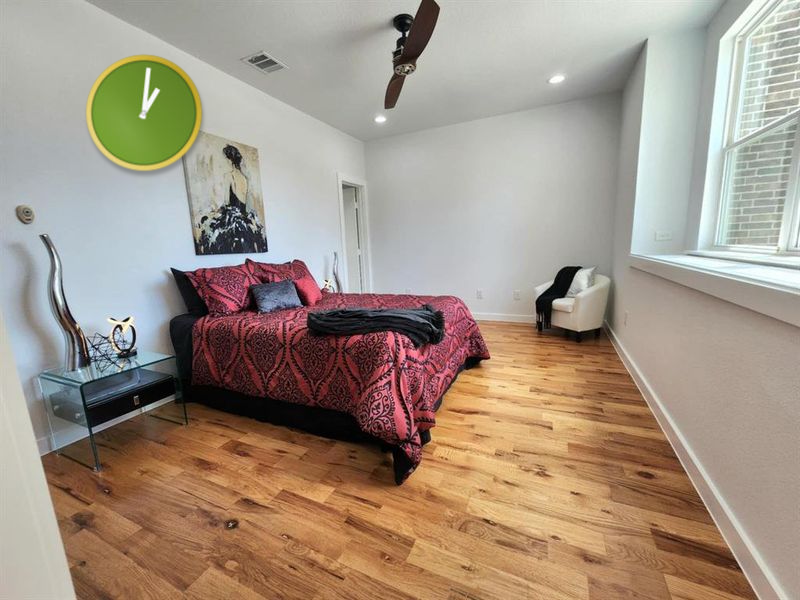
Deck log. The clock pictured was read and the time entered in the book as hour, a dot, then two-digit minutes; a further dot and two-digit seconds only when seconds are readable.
1.01
